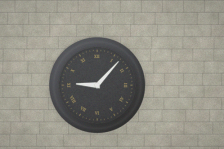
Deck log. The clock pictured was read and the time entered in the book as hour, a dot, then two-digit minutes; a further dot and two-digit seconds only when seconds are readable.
9.07
